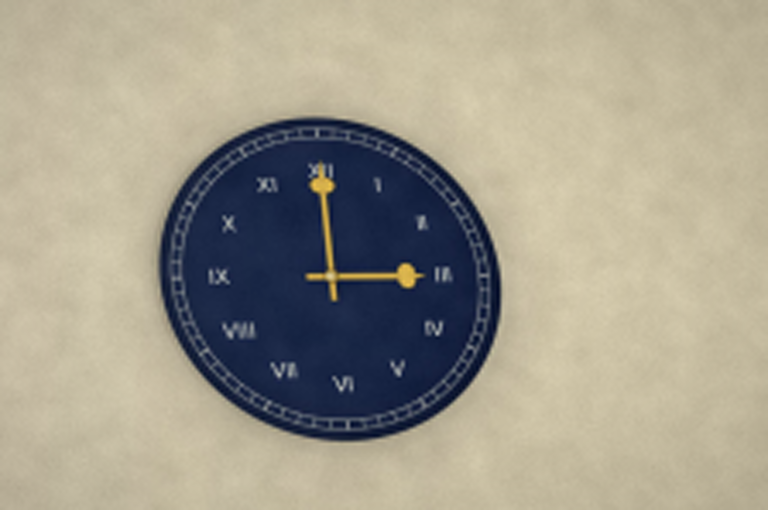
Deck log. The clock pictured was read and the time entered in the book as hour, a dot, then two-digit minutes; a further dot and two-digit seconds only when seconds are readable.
3.00
